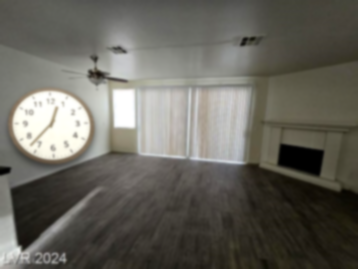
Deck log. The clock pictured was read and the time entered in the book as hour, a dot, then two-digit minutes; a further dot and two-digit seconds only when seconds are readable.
12.37
